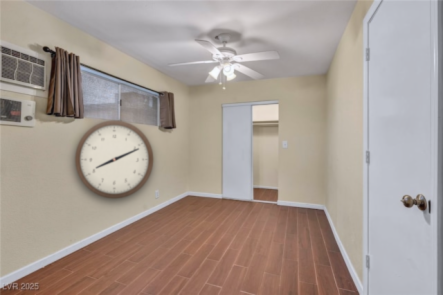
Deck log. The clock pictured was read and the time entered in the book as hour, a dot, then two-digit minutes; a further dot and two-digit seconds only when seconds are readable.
8.11
